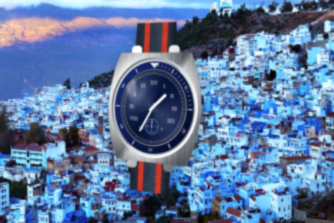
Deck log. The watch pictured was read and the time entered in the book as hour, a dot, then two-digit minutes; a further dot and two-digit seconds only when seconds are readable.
1.35
